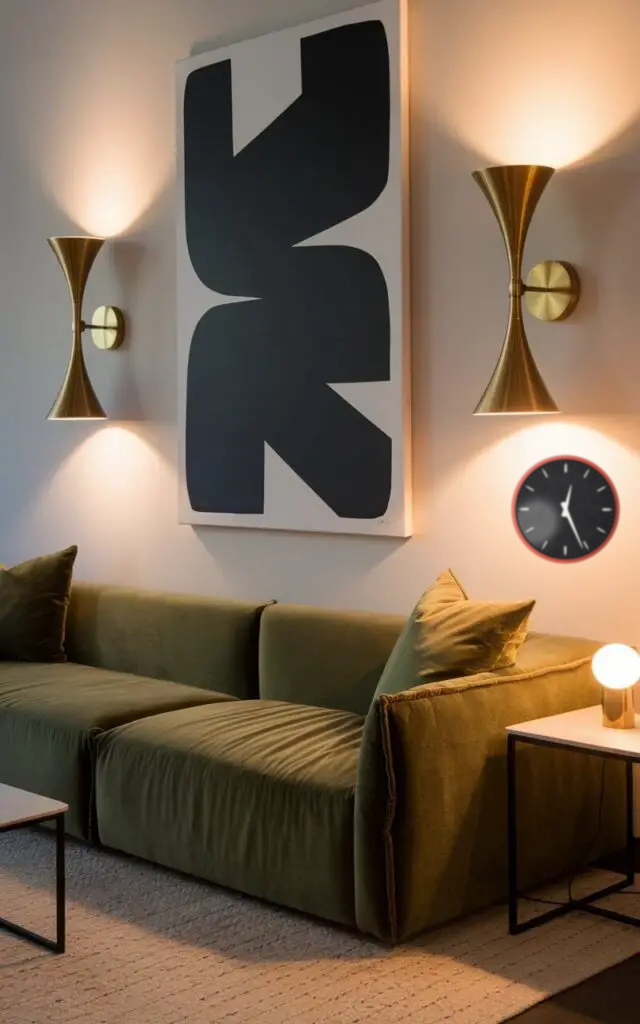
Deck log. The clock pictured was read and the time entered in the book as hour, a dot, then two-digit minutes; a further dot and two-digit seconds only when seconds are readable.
12.26
